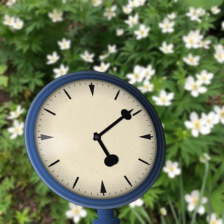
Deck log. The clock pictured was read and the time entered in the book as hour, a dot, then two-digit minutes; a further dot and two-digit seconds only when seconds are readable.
5.09
